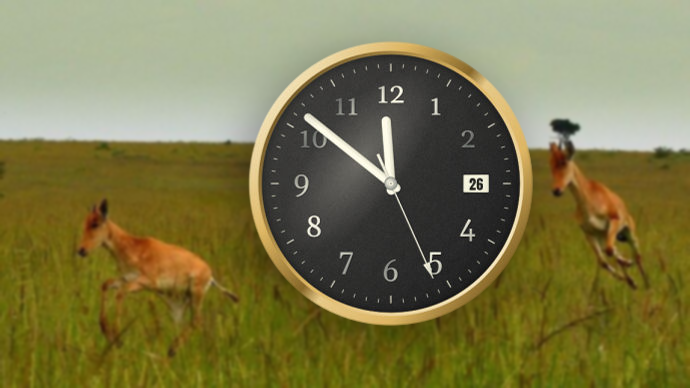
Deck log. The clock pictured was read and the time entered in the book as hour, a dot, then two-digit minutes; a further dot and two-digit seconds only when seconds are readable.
11.51.26
